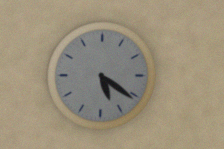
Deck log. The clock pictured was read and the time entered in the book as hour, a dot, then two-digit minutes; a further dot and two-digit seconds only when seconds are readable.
5.21
